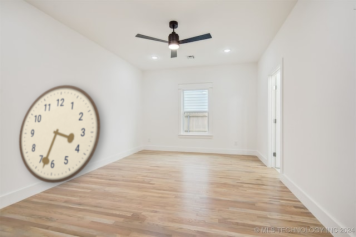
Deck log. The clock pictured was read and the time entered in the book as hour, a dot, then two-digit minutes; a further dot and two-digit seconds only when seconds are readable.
3.33
